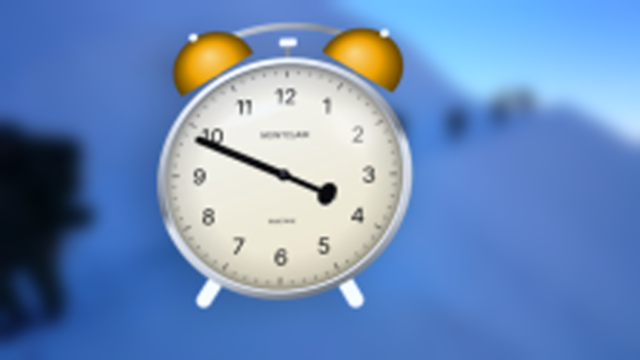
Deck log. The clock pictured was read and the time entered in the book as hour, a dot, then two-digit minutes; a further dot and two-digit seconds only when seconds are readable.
3.49
